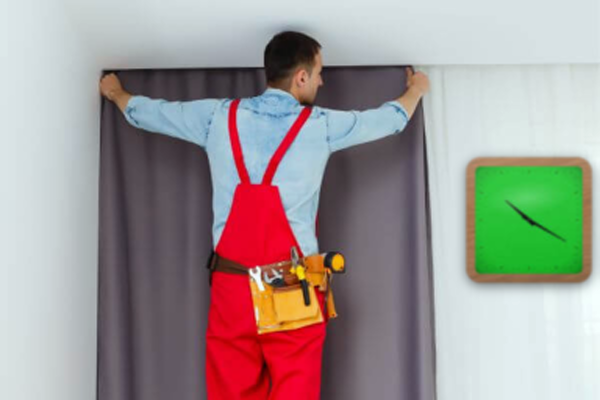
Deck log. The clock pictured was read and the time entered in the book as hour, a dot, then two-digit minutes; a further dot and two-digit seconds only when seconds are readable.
10.20
